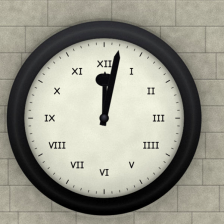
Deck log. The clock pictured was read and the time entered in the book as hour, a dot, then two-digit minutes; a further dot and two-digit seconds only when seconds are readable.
12.02
